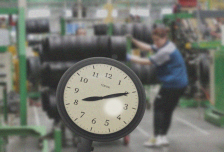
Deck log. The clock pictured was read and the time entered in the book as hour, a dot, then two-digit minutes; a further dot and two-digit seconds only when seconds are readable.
8.10
